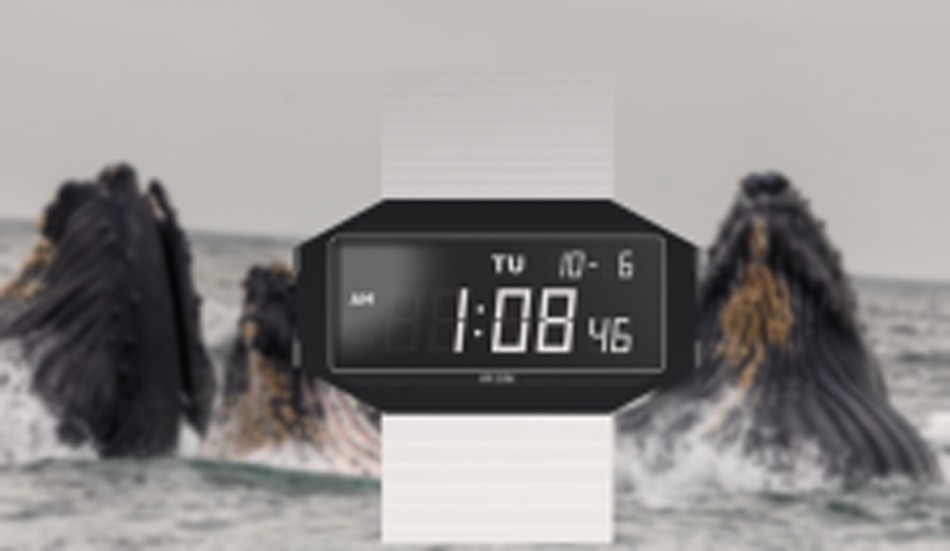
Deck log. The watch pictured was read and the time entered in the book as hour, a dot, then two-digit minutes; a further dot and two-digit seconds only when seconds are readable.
1.08.46
